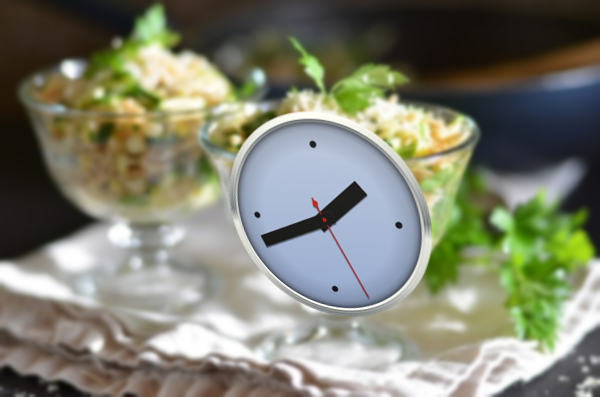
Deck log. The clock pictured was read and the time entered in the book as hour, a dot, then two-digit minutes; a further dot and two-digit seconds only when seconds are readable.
1.41.26
